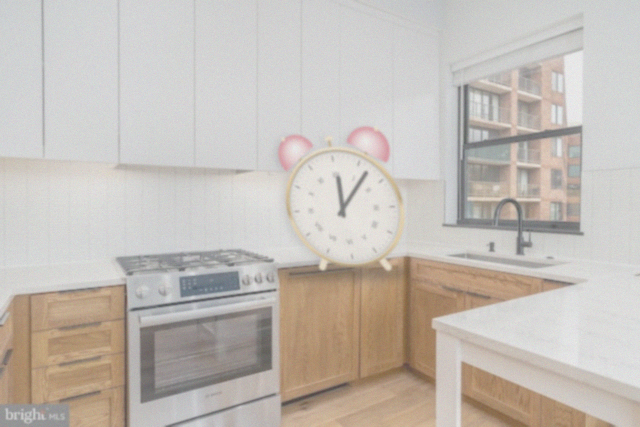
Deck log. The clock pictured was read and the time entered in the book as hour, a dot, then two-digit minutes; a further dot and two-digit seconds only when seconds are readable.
12.07
